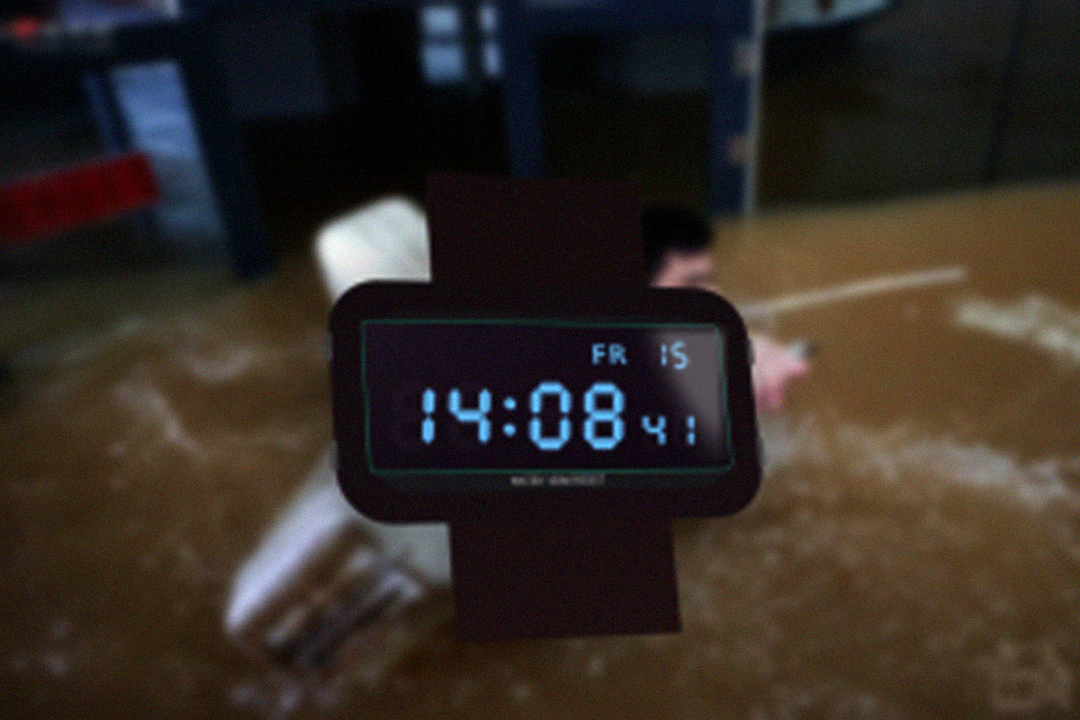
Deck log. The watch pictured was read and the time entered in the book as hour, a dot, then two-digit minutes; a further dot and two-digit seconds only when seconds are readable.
14.08.41
